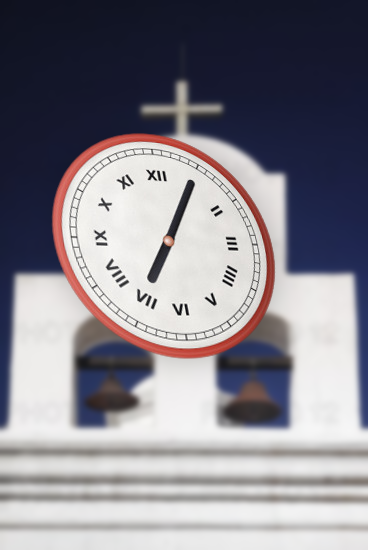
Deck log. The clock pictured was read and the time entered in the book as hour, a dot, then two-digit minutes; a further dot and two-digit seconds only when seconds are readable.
7.05
